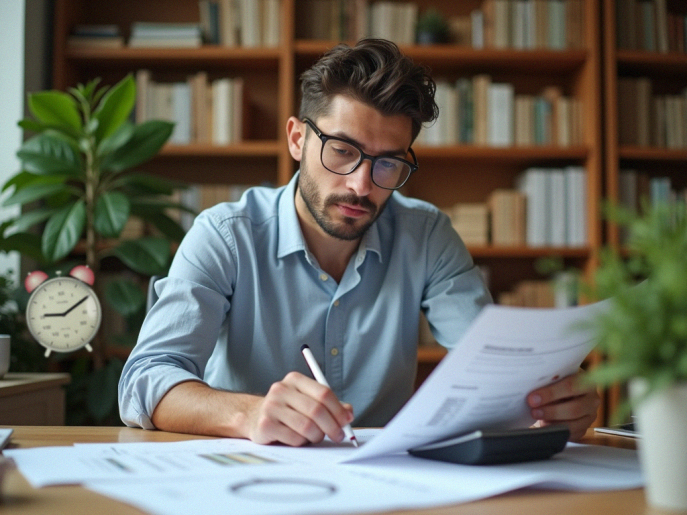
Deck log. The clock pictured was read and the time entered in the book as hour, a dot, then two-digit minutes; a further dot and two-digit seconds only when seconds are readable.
9.10
